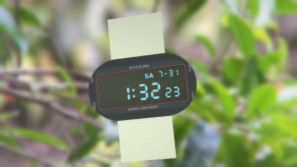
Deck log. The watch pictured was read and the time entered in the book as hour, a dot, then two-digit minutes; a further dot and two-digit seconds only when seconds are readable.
1.32.23
